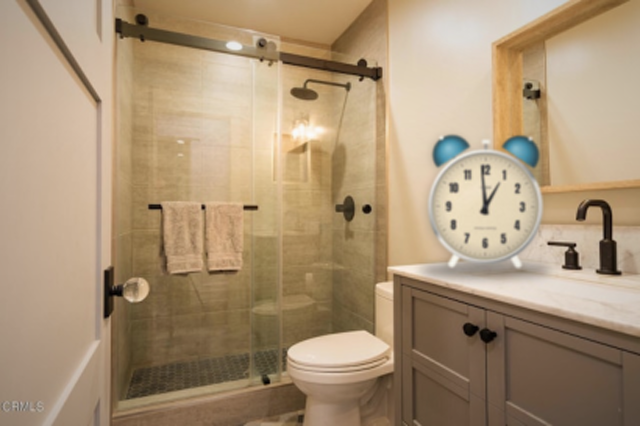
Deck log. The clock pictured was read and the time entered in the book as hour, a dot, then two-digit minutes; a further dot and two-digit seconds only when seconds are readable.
12.59
